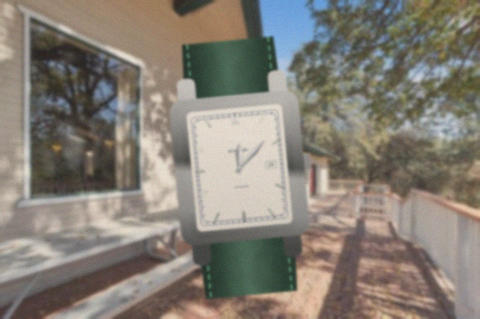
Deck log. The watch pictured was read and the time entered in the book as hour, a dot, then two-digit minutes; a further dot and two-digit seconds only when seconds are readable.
12.08
